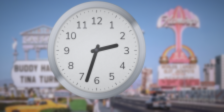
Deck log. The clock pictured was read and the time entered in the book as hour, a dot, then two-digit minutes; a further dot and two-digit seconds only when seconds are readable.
2.33
